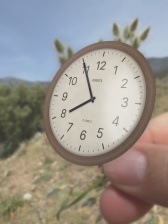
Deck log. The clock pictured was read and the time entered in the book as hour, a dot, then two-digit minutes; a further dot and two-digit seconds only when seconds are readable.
7.55
